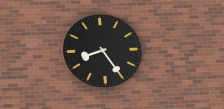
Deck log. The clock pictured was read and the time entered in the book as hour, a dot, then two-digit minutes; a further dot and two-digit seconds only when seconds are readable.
8.25
